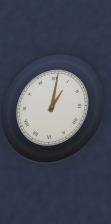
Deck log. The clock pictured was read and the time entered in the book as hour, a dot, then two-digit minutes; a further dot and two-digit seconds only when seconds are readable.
1.01
